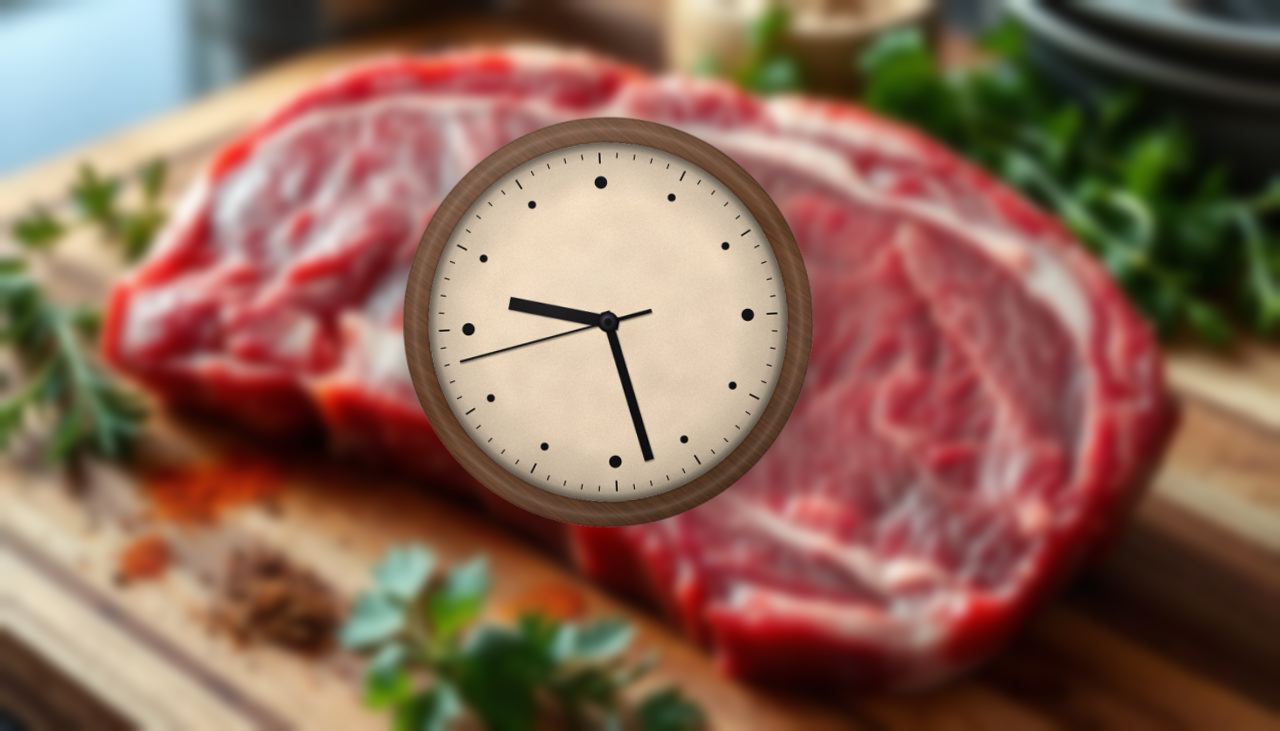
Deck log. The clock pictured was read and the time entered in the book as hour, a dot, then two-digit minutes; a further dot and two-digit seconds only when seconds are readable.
9.27.43
